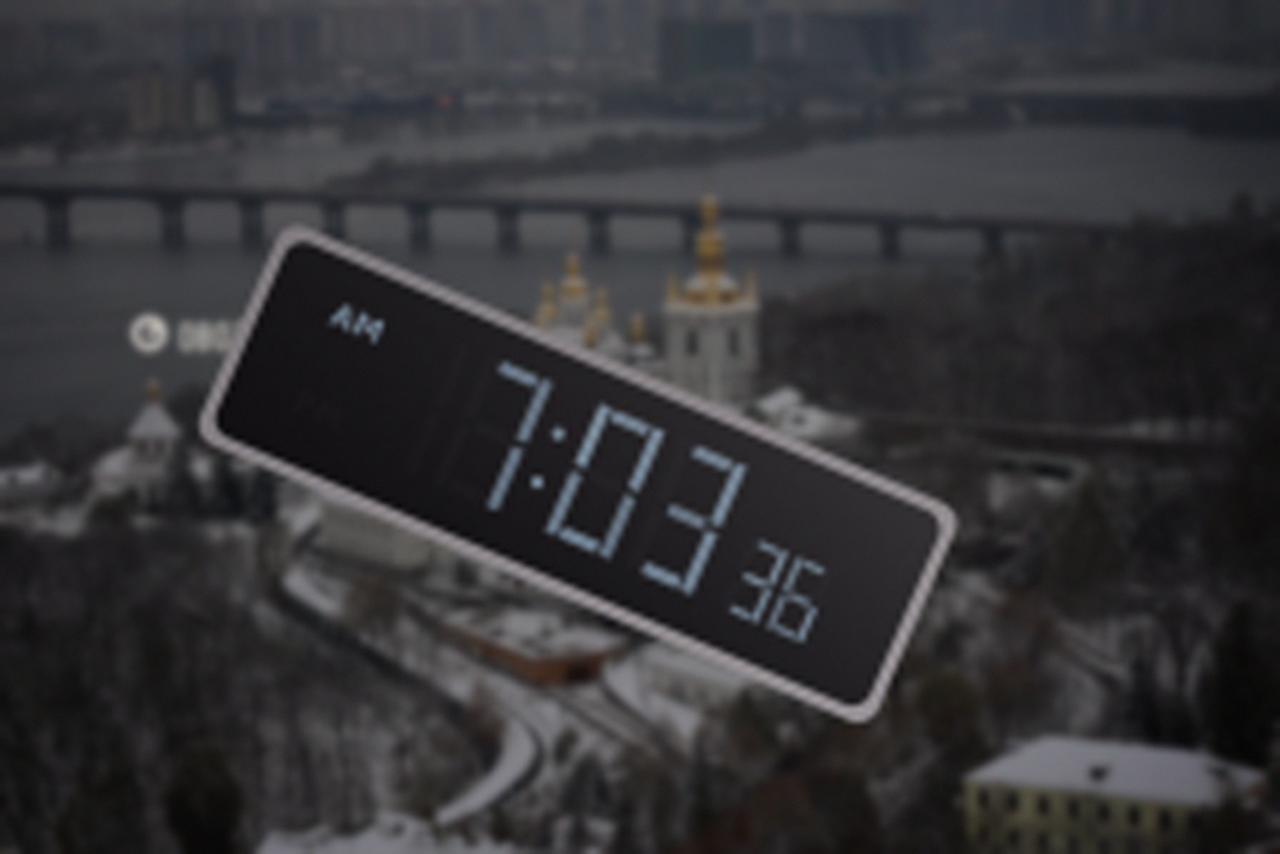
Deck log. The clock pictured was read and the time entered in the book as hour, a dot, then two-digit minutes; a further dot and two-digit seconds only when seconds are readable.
7.03.36
